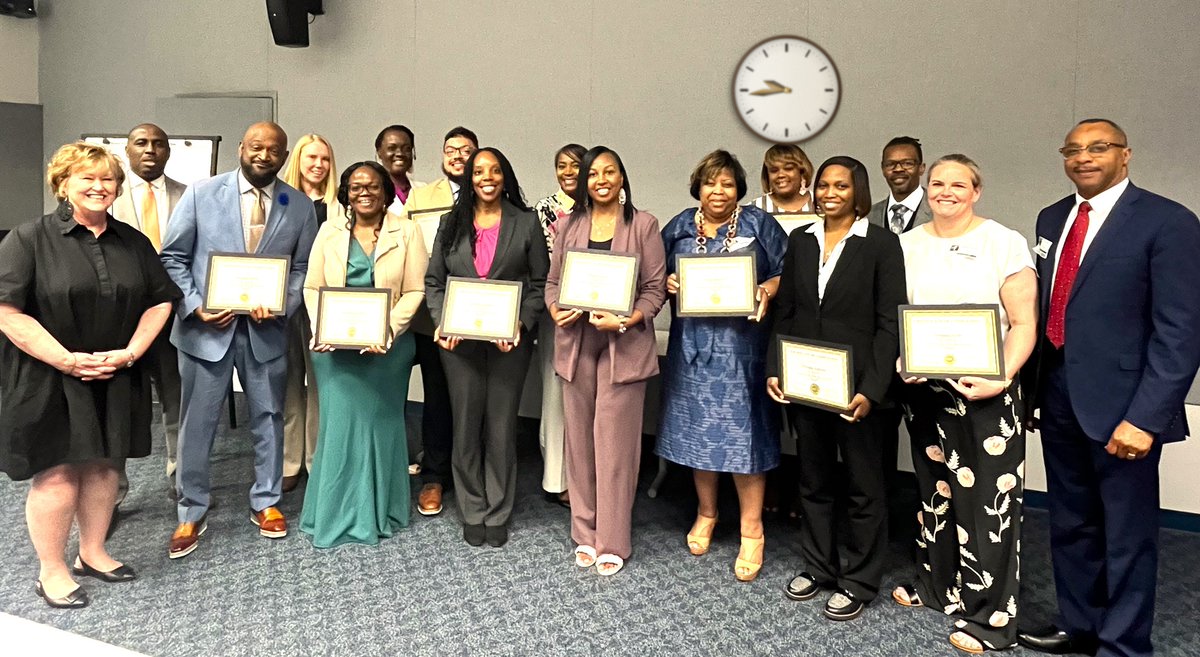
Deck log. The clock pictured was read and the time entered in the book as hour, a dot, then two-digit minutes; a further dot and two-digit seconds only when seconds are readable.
9.44
